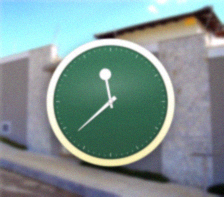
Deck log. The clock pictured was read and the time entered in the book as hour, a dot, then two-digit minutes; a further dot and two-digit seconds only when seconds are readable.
11.38
